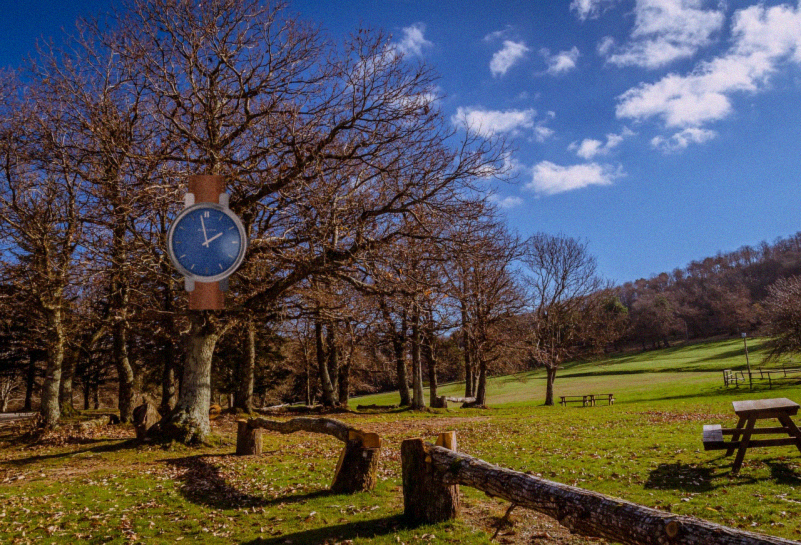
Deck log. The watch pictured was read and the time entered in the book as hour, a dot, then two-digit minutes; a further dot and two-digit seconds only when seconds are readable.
1.58
